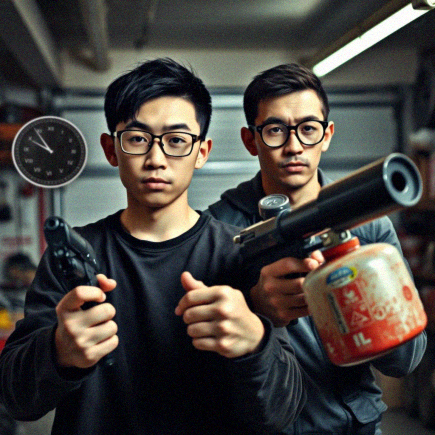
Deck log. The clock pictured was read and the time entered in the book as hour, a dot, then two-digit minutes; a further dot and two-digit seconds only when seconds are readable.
9.54
